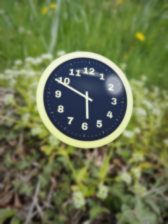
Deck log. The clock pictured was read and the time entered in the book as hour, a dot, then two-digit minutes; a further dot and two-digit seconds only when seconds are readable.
5.49
